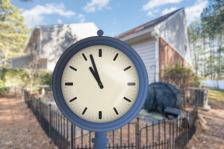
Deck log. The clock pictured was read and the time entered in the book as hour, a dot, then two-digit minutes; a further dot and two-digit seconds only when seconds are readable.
10.57
